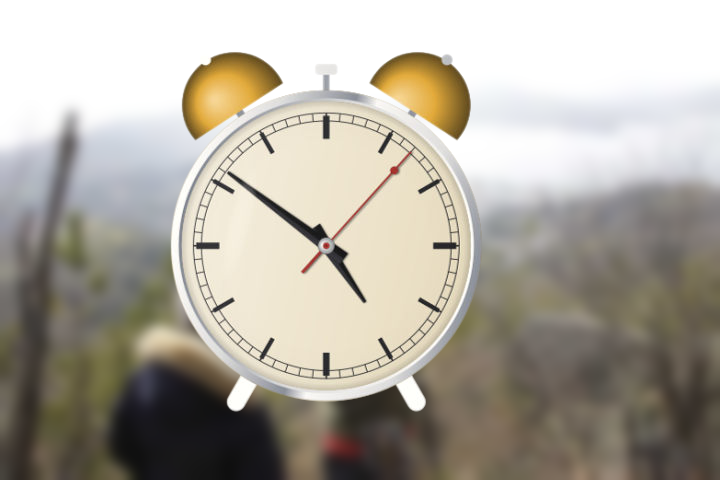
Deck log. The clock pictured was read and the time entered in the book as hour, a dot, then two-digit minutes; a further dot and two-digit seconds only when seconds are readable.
4.51.07
